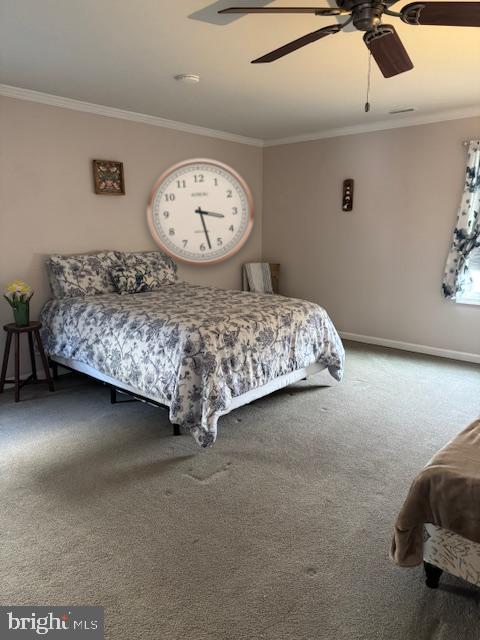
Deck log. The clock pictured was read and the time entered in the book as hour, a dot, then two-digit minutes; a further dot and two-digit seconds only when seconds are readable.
3.28
